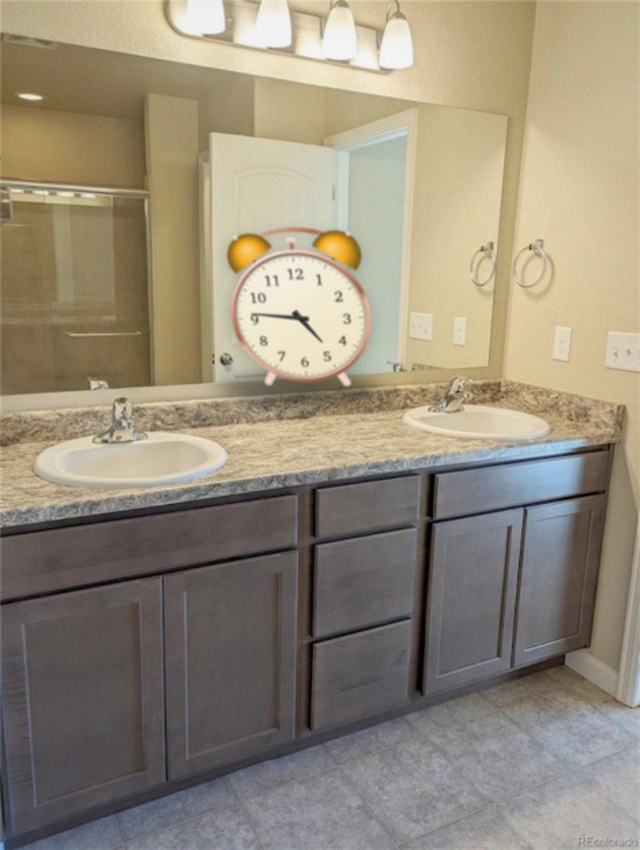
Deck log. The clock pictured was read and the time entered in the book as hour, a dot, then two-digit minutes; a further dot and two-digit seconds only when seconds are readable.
4.46
